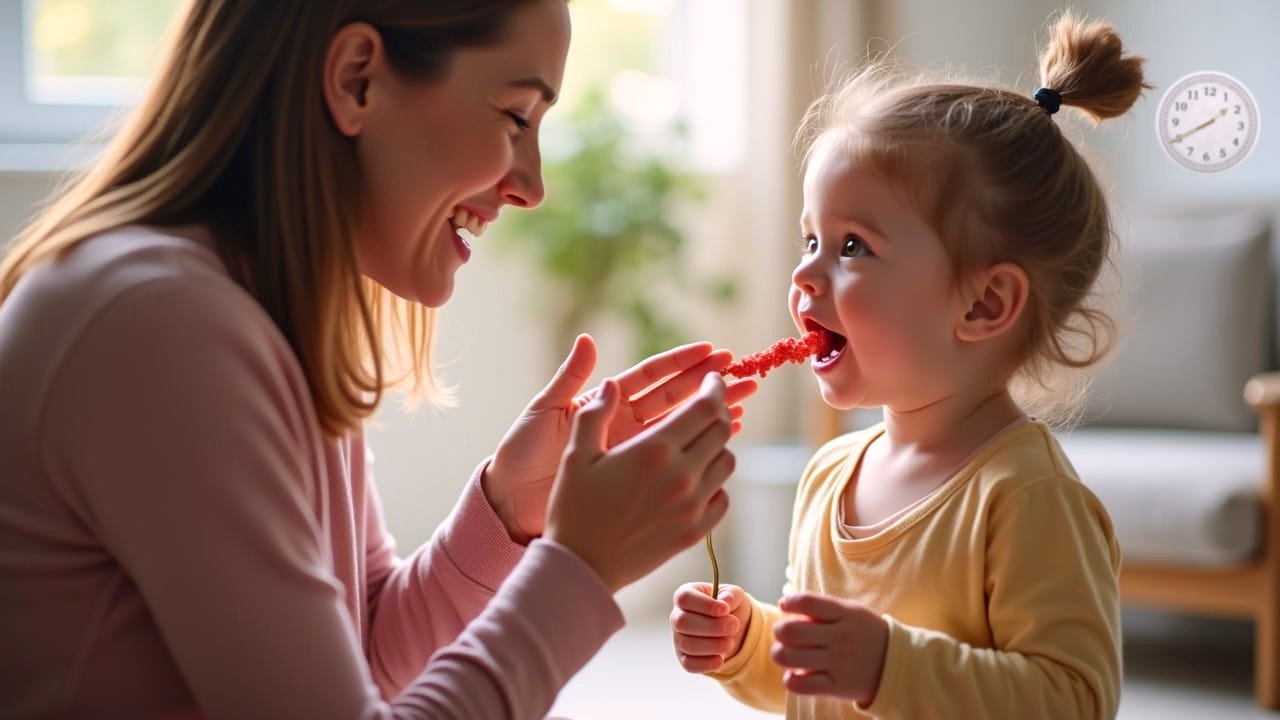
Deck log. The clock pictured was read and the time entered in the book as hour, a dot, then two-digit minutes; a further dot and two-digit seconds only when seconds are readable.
1.40
